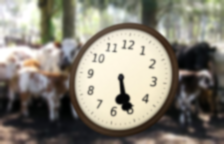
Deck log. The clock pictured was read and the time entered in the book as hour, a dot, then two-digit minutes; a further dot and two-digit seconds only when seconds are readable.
5.26
